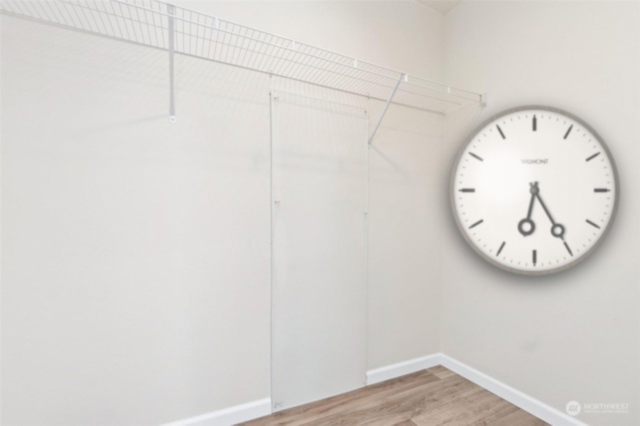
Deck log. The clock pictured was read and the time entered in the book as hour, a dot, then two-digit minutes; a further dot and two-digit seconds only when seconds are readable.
6.25
